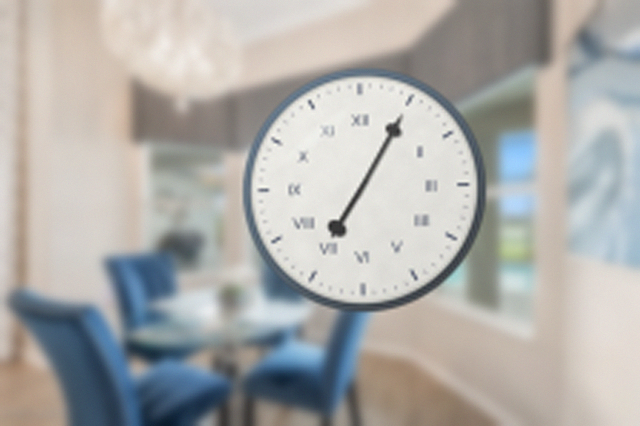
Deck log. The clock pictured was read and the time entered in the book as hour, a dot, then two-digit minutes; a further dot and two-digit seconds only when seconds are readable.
7.05
